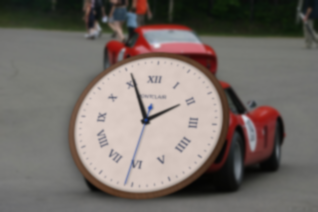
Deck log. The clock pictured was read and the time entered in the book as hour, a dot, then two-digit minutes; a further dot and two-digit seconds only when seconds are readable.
1.55.31
